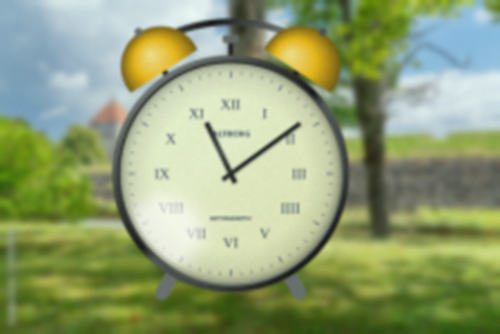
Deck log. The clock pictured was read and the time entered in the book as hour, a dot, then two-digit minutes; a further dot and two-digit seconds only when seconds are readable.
11.09
